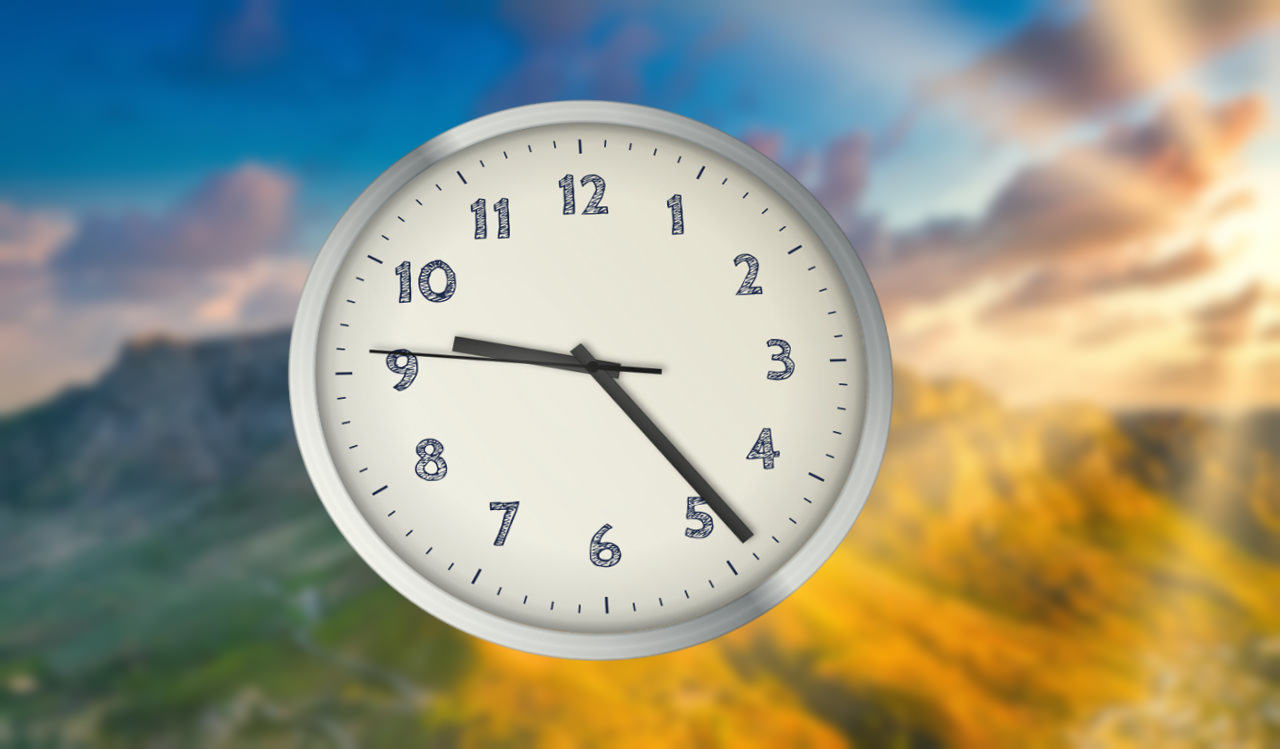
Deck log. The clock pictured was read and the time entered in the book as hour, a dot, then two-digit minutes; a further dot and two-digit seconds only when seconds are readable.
9.23.46
